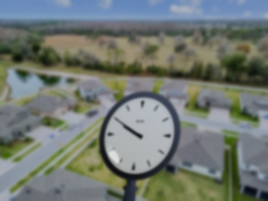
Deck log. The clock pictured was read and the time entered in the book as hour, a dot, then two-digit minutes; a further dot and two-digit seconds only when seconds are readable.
9.50
